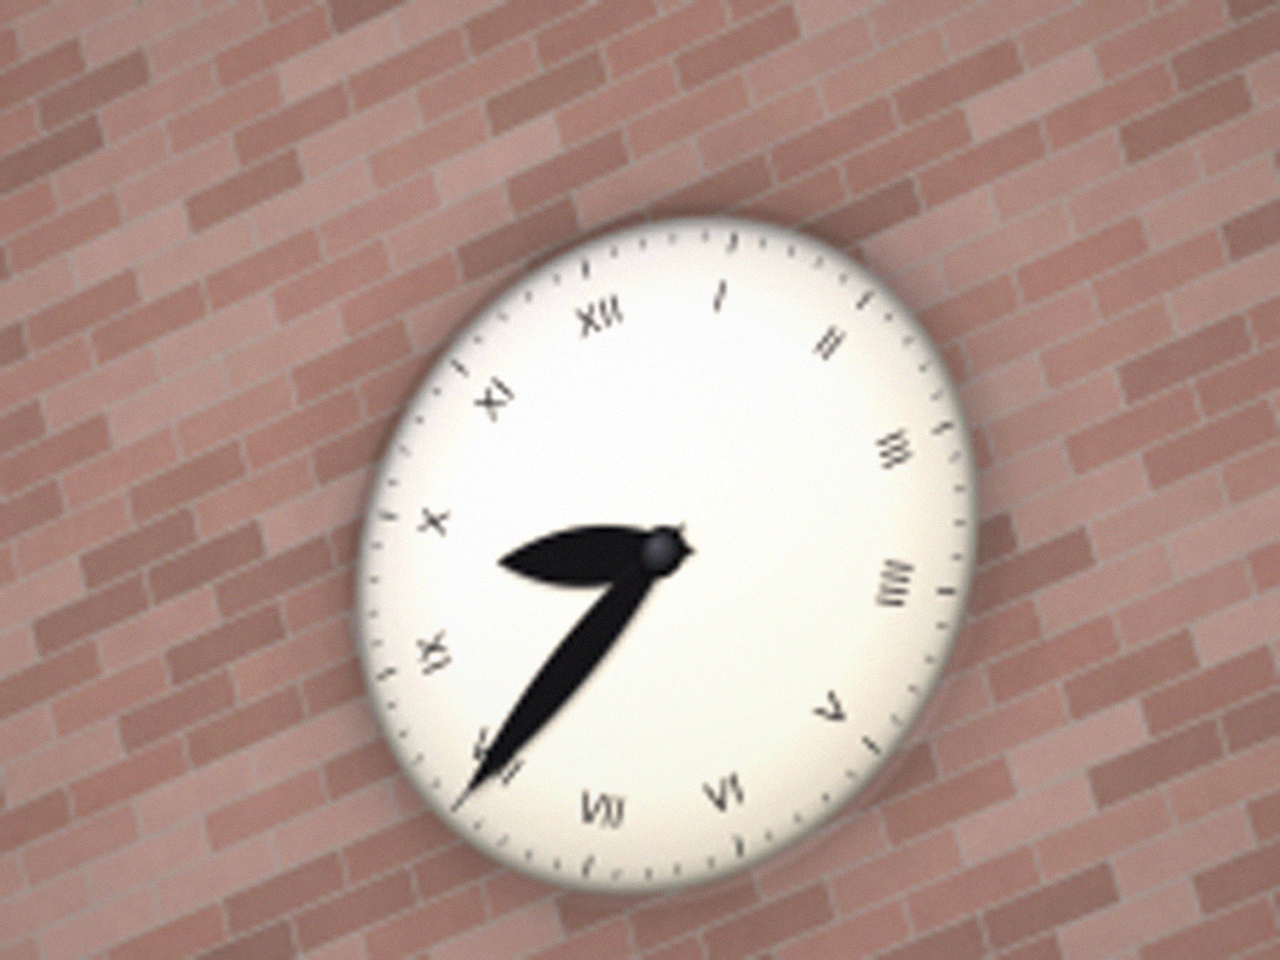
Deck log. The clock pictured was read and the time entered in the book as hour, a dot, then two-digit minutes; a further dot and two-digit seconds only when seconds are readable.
9.40
